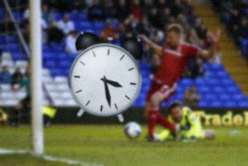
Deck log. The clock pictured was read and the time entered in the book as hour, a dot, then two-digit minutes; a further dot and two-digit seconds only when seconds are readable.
3.27
